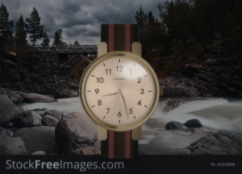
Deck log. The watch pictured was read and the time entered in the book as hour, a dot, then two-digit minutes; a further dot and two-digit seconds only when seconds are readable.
8.27
